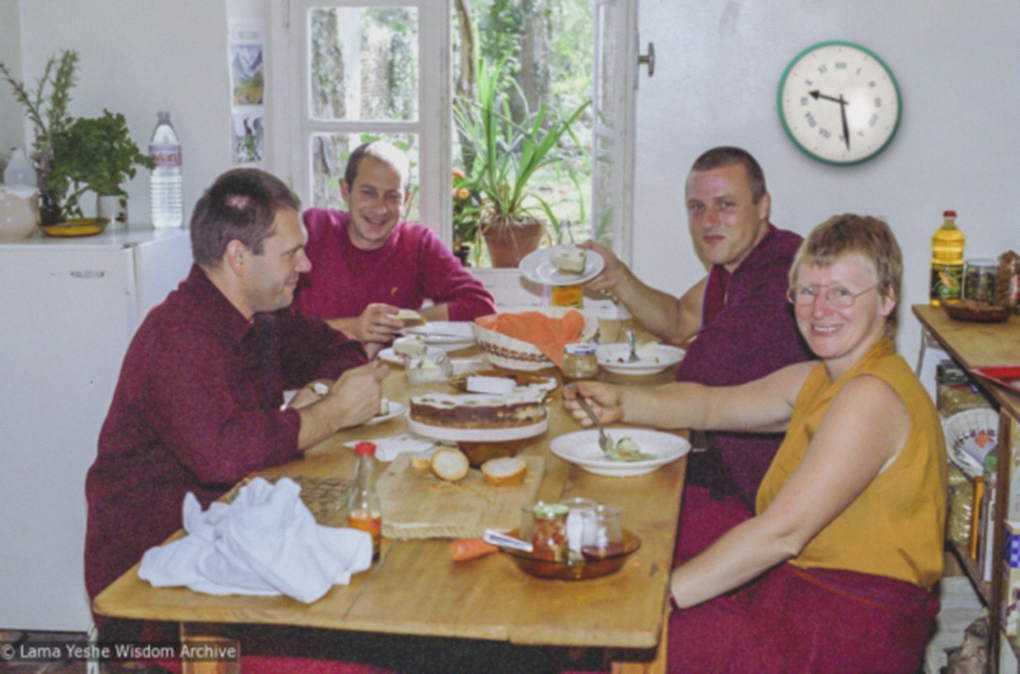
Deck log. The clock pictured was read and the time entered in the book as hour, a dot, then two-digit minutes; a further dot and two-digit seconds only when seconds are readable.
9.29
